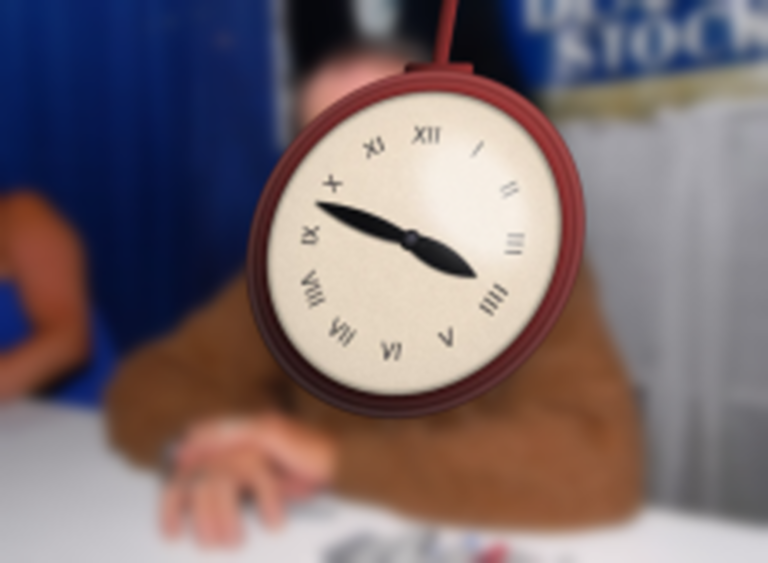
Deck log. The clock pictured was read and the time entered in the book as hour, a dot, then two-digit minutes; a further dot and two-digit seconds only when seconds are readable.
3.48
